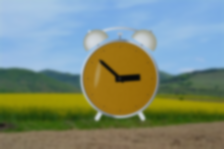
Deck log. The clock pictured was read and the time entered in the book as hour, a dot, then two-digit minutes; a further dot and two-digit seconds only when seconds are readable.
2.52
